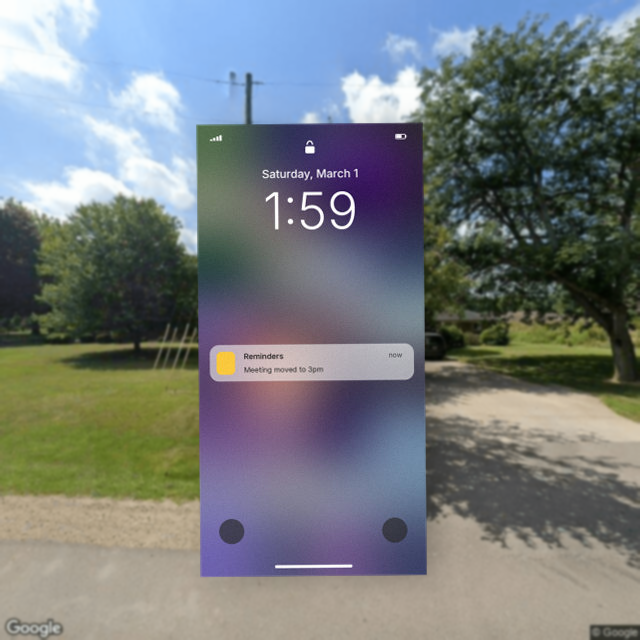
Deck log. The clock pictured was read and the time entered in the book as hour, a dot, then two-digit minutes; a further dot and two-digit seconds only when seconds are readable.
1.59
